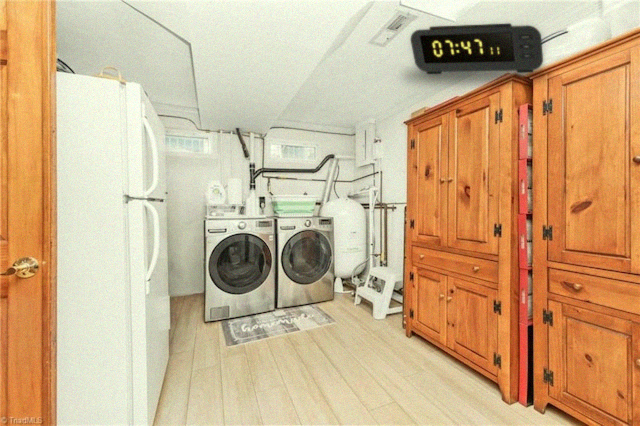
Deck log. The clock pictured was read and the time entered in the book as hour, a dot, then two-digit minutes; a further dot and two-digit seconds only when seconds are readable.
7.47
